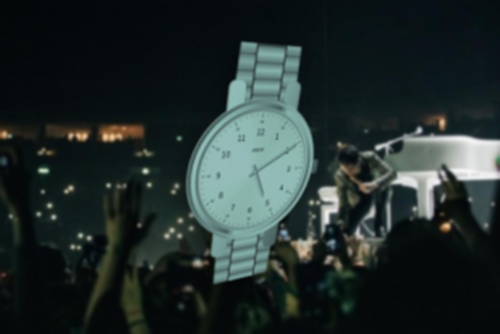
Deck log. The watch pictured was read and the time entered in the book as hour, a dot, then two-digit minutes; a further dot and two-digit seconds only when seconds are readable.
5.10
